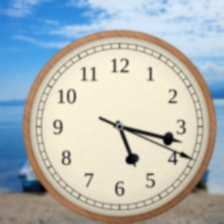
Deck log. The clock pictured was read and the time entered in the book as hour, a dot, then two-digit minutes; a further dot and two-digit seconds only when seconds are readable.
5.17.19
